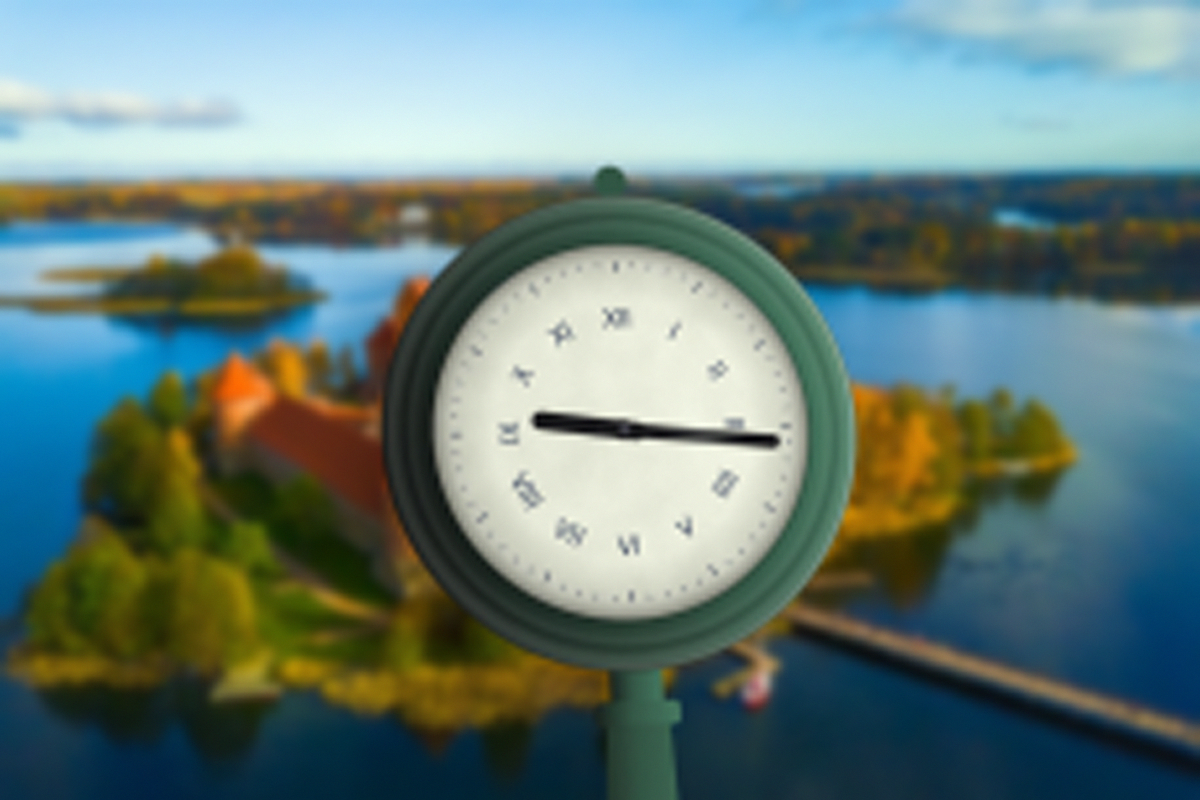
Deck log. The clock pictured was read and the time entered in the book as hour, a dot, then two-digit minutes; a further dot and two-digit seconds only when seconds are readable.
9.16
